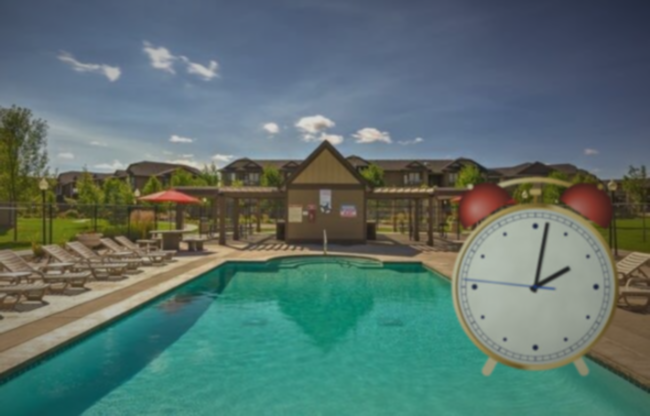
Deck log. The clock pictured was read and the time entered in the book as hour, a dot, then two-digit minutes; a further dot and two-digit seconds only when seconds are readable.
2.01.46
